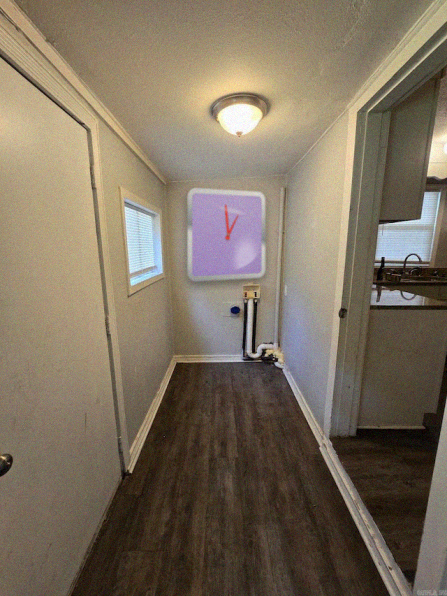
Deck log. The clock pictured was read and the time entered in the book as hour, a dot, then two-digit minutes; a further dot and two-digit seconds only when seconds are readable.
12.59
